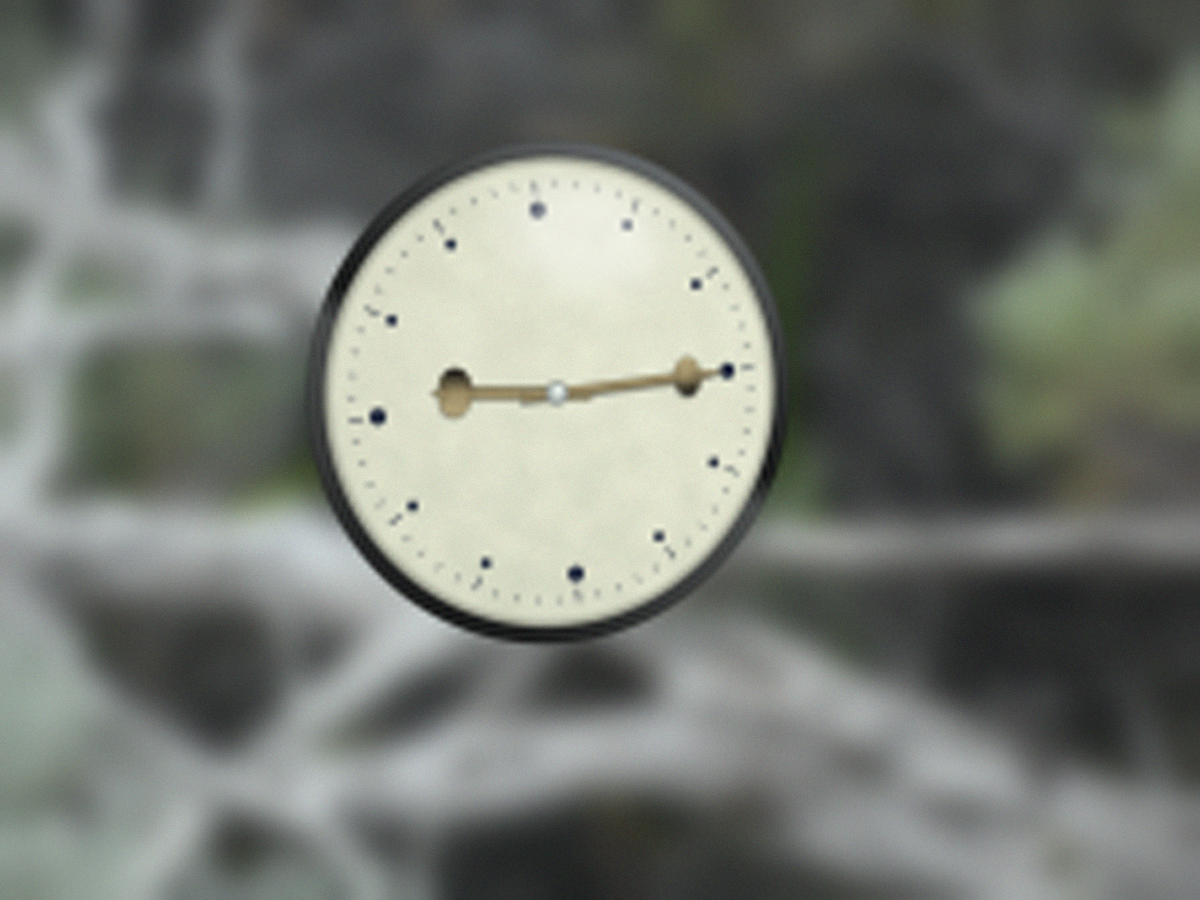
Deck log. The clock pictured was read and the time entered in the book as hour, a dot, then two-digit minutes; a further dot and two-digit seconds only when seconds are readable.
9.15
